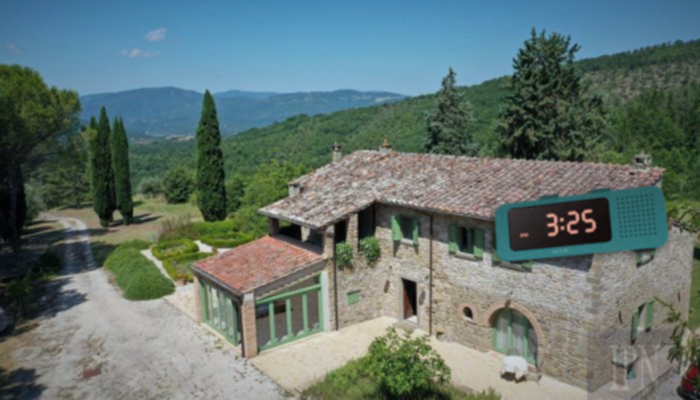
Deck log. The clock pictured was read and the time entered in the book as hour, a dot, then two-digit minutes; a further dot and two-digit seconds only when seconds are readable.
3.25
